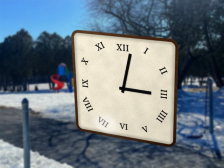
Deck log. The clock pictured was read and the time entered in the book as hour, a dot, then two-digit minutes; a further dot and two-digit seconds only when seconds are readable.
3.02
